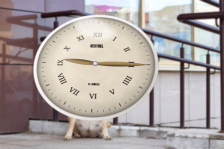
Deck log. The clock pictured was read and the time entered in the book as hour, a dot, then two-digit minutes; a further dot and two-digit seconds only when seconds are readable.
9.15
